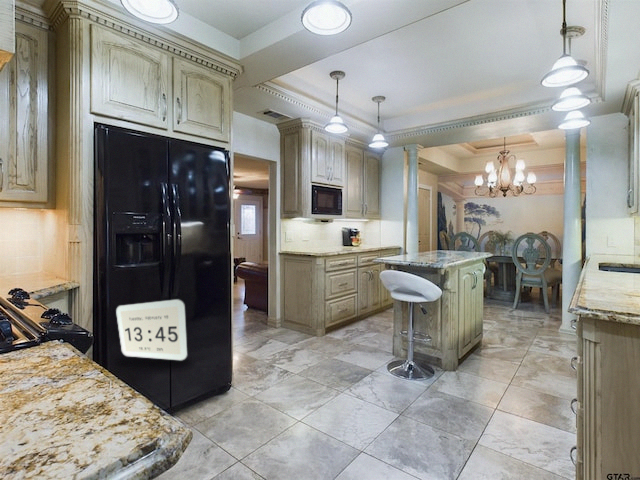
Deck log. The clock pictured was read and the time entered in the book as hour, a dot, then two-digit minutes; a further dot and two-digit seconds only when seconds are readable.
13.45
